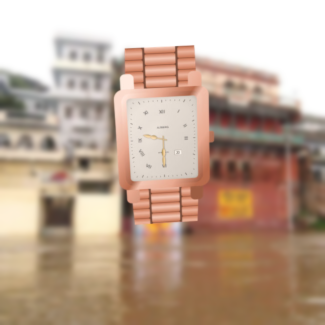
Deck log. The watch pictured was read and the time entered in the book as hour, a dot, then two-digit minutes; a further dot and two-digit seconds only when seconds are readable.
9.30
